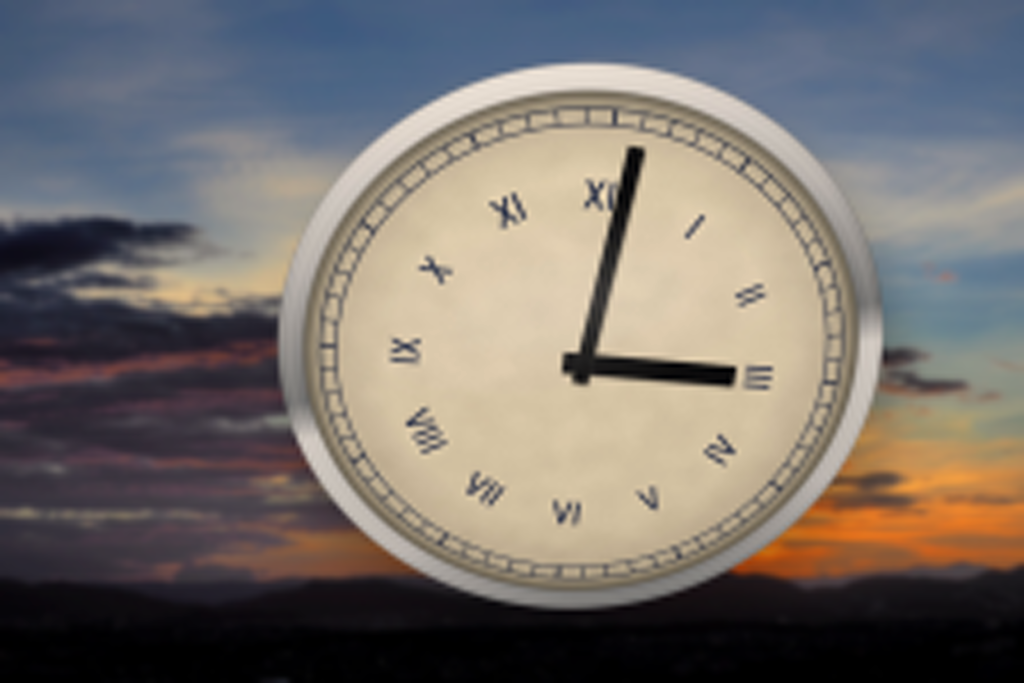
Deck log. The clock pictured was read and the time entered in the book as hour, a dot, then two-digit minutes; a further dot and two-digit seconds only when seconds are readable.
3.01
